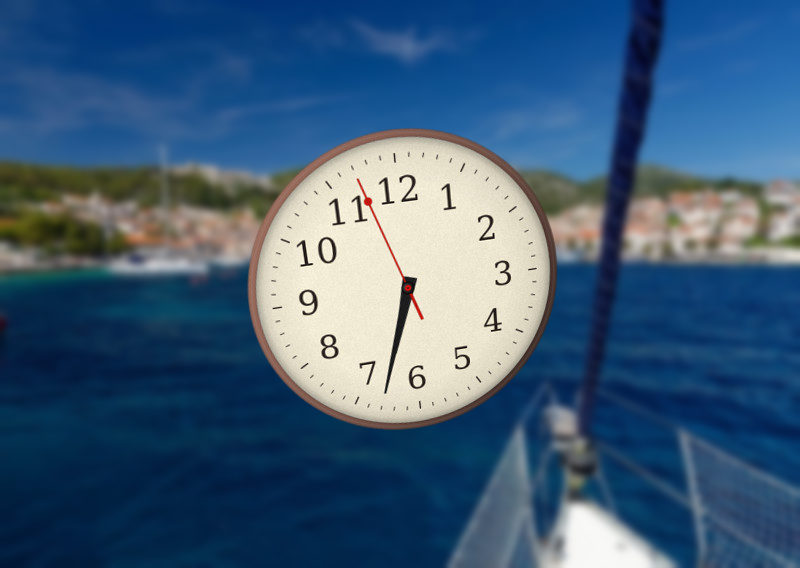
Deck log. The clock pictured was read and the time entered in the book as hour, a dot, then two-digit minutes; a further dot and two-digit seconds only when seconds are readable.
6.32.57
